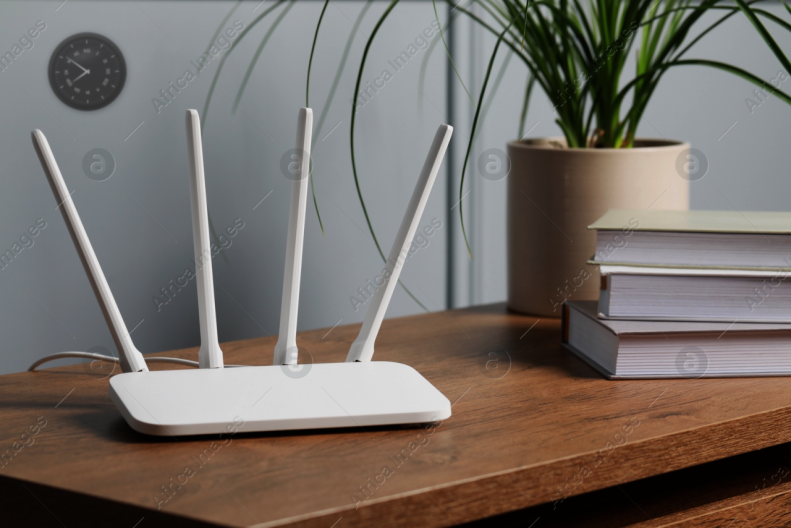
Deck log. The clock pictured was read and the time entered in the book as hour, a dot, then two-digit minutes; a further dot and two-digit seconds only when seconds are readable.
7.51
